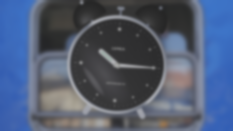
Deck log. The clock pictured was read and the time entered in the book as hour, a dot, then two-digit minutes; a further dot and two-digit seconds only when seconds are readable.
10.15
